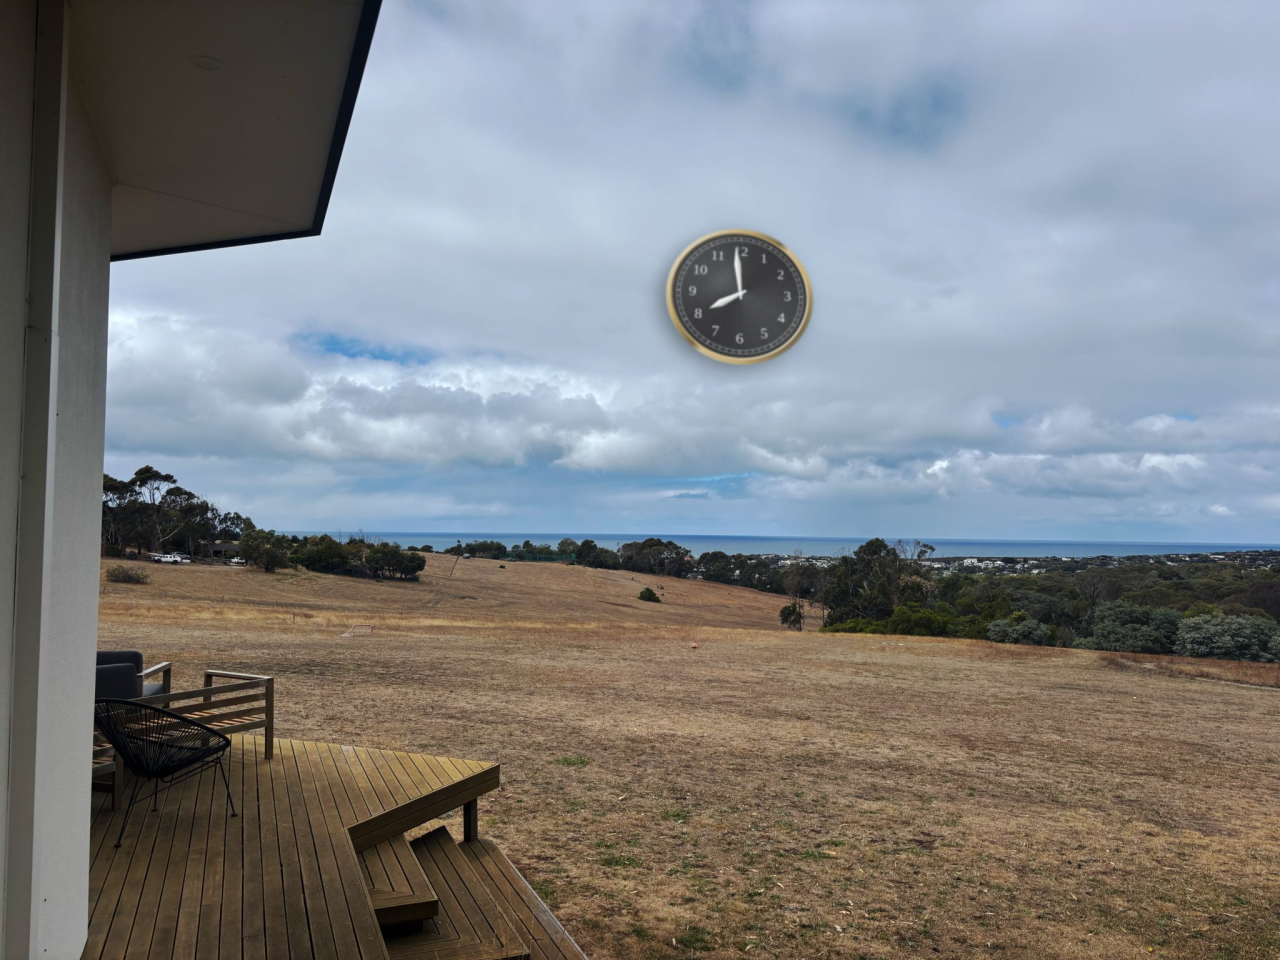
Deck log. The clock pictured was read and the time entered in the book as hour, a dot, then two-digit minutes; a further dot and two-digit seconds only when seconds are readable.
7.59
